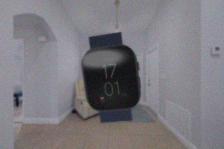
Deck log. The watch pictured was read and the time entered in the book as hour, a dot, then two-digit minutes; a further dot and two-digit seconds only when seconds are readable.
17.01
